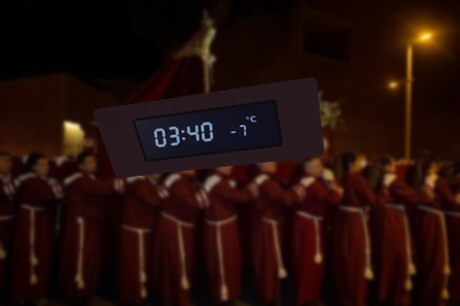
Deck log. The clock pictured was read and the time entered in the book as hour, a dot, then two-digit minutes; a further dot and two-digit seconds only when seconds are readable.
3.40
